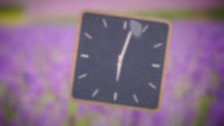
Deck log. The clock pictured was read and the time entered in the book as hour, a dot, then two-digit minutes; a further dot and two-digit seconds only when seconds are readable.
6.02
